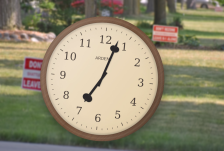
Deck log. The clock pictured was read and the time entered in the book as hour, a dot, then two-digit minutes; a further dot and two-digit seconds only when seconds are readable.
7.03
